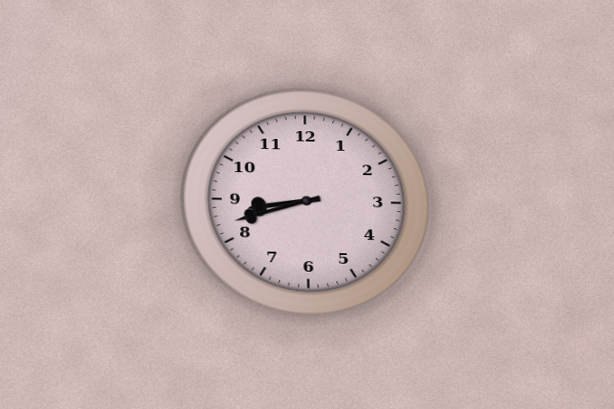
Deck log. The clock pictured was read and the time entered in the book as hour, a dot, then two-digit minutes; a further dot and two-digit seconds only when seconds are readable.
8.42
